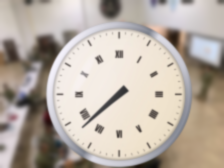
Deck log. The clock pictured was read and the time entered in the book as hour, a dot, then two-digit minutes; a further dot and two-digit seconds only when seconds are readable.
7.38
